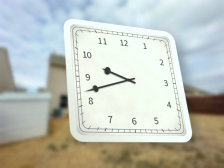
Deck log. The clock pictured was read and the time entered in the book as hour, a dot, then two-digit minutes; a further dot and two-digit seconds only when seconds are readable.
9.42
